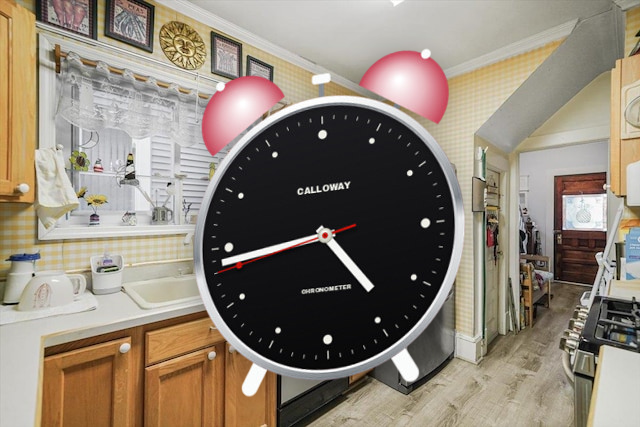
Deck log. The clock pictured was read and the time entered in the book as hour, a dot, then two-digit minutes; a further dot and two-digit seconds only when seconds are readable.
4.43.43
